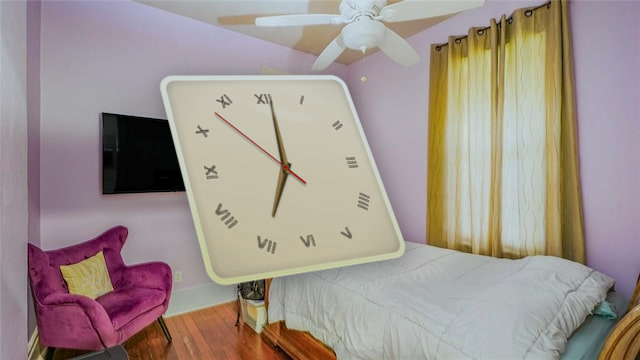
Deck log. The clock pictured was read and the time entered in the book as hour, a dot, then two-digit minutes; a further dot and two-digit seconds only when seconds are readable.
7.00.53
